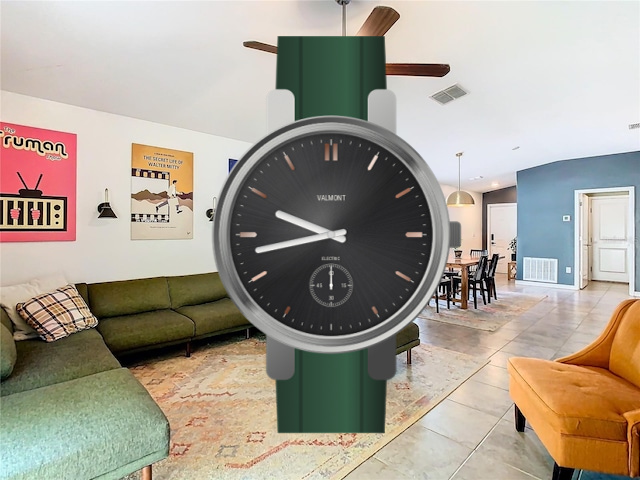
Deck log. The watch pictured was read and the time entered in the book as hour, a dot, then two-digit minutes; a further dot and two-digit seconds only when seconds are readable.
9.43
